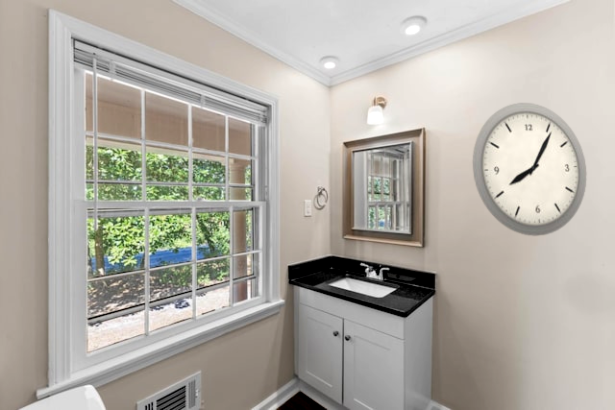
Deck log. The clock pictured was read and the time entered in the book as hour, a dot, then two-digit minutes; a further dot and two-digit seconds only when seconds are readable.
8.06
